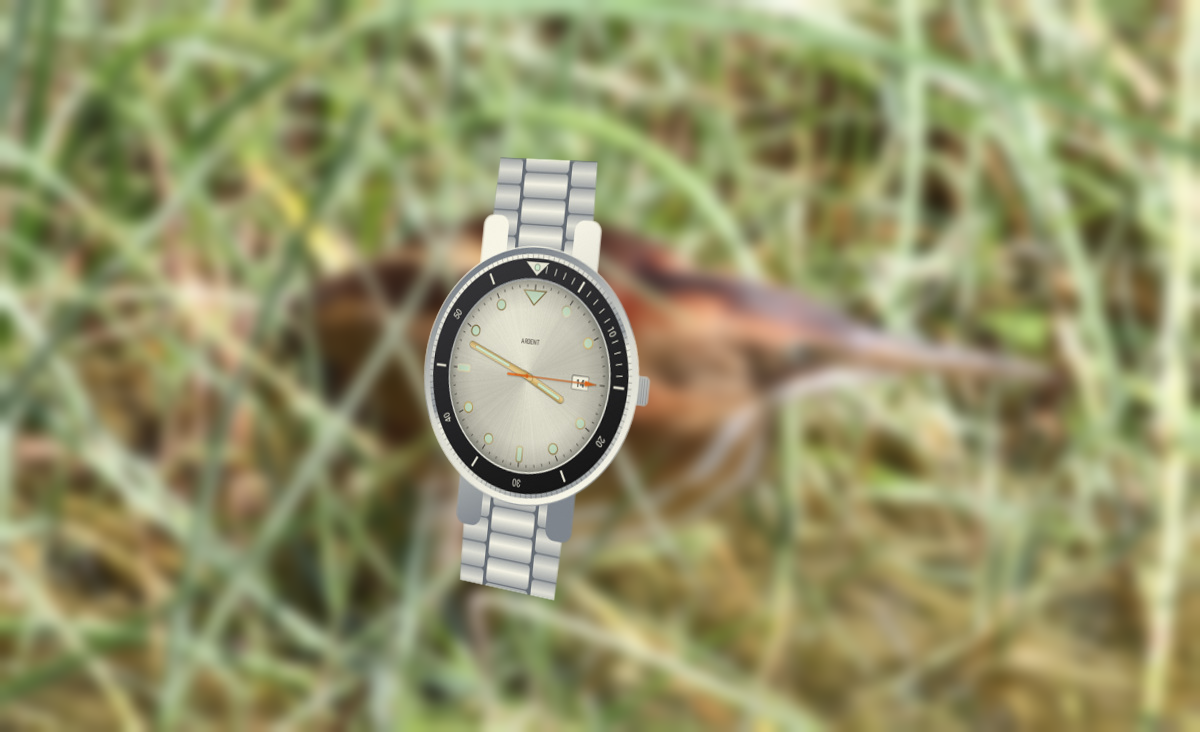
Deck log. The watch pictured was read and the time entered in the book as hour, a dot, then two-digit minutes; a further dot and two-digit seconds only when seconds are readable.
3.48.15
